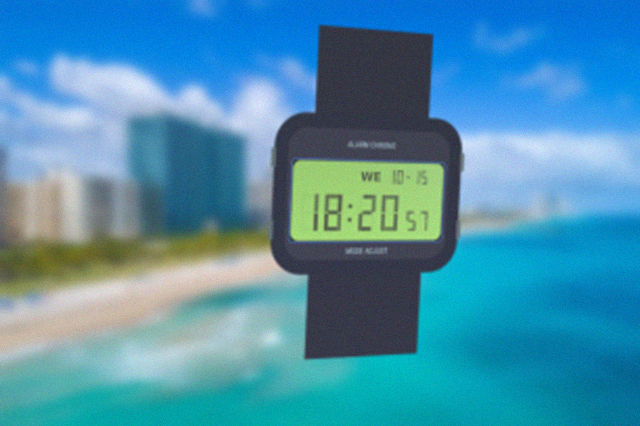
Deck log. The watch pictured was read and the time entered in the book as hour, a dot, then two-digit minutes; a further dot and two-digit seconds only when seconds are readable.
18.20.57
